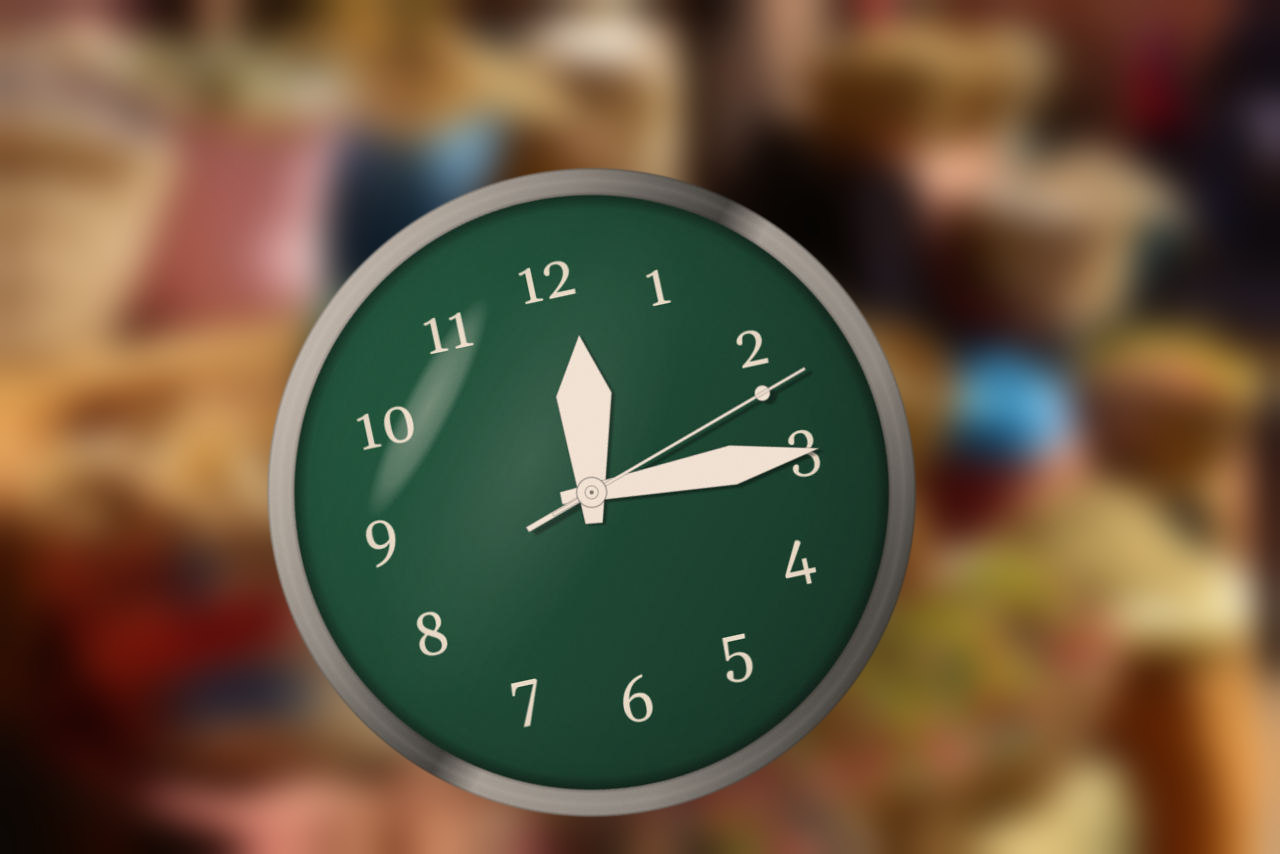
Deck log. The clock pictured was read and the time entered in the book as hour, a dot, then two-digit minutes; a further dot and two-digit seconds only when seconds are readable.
12.15.12
